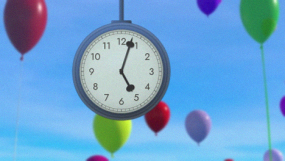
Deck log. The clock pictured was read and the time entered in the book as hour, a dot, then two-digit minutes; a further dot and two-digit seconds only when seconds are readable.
5.03
